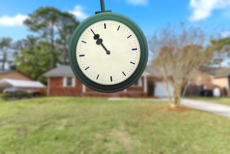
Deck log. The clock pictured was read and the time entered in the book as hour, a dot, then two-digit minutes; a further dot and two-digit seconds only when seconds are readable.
10.55
